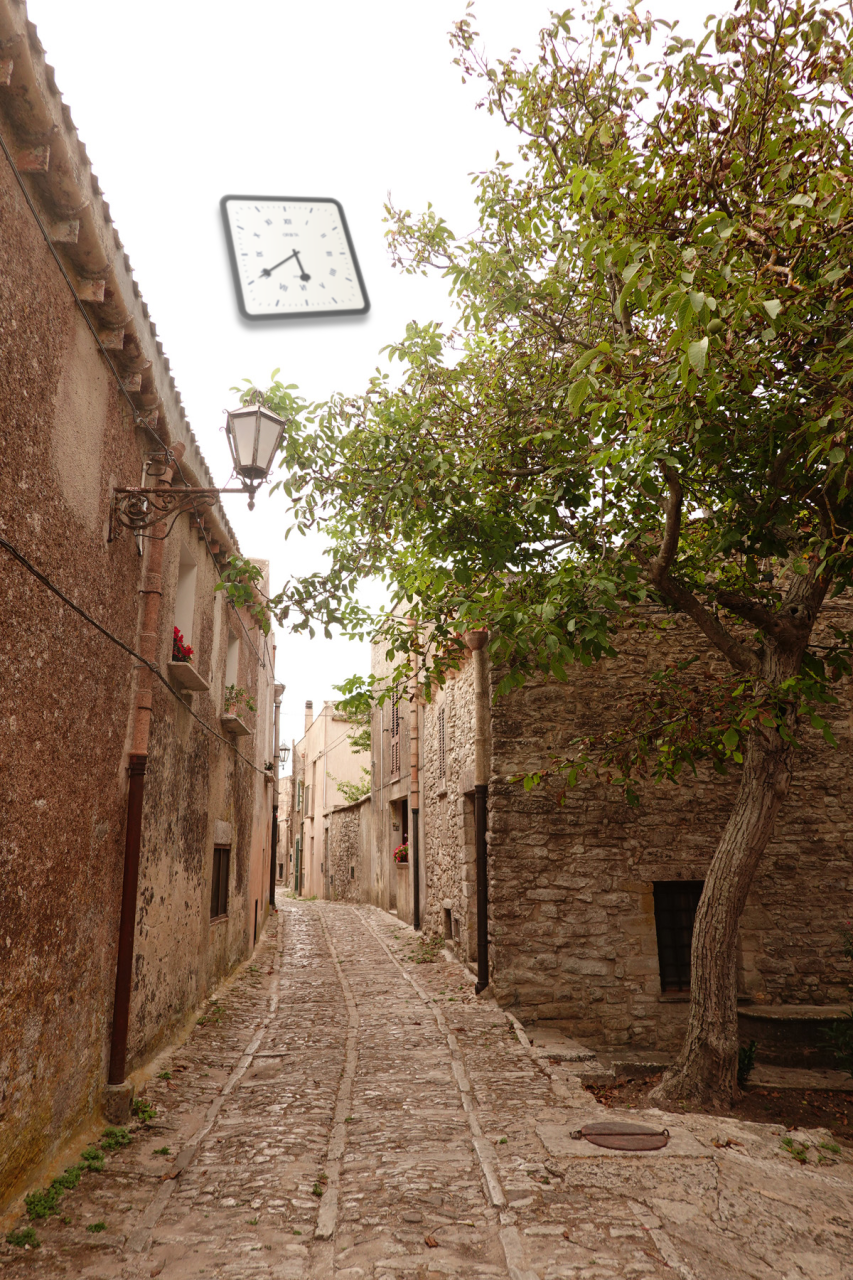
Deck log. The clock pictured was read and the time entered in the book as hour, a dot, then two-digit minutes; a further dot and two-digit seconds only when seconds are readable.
5.40
